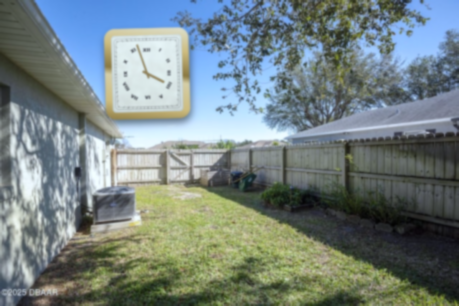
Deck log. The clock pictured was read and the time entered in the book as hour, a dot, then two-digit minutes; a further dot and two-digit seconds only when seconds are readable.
3.57
